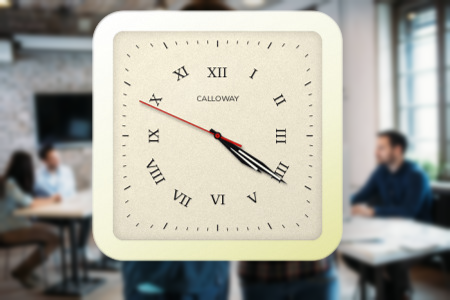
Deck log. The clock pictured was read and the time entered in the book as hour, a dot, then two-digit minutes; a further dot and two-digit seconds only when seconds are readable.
4.20.49
